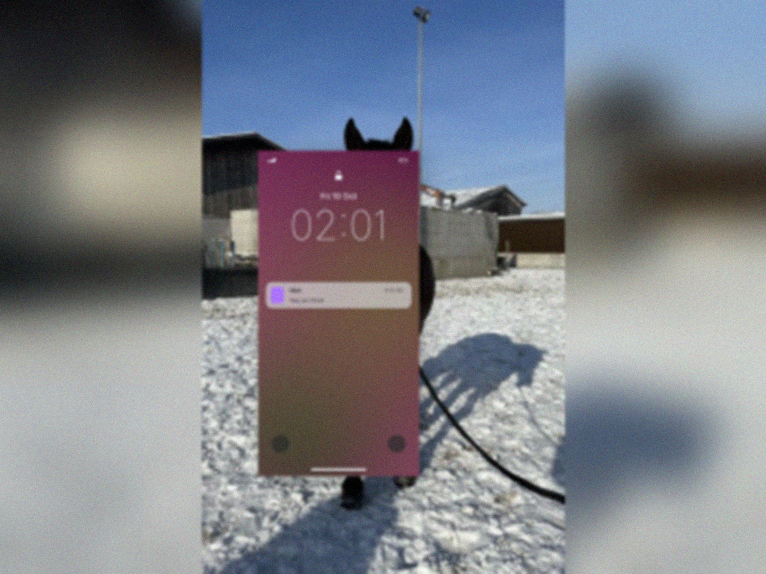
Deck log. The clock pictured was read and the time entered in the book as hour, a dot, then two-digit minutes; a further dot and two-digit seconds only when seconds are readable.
2.01
